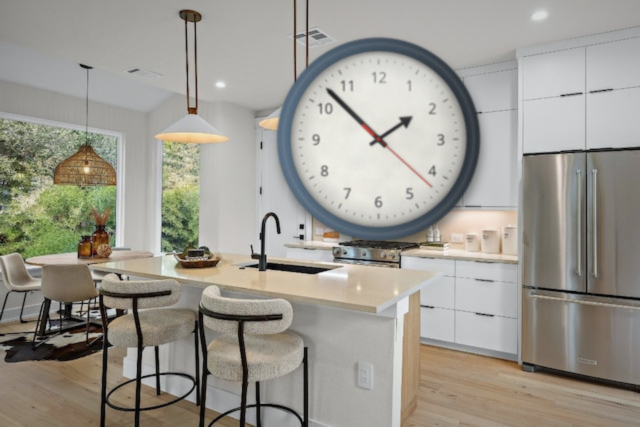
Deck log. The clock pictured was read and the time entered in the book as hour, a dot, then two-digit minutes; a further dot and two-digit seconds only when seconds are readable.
1.52.22
